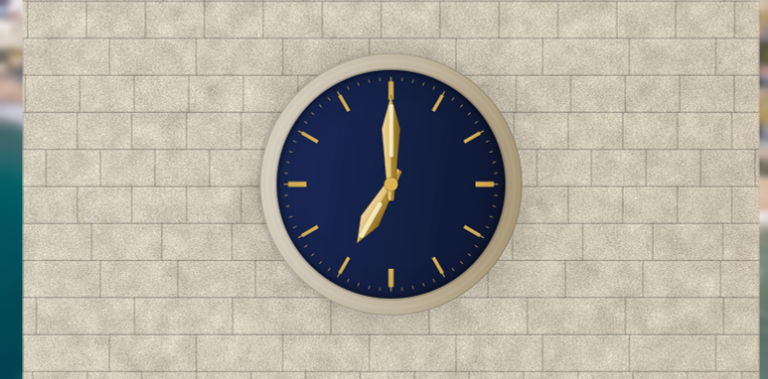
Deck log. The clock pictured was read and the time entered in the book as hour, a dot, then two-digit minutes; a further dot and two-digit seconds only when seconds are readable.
7.00
